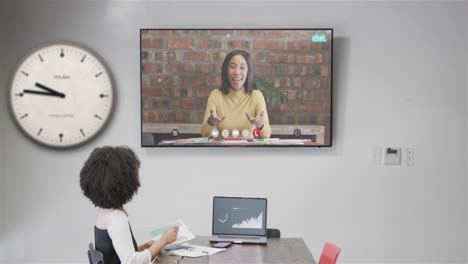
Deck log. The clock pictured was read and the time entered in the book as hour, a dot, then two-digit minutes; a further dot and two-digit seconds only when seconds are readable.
9.46
